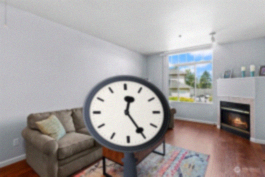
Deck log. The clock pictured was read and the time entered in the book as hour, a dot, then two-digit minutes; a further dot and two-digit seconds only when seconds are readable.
12.25
